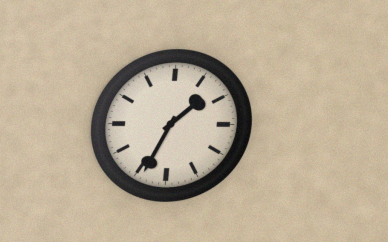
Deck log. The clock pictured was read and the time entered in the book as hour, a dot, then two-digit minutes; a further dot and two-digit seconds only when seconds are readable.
1.34
